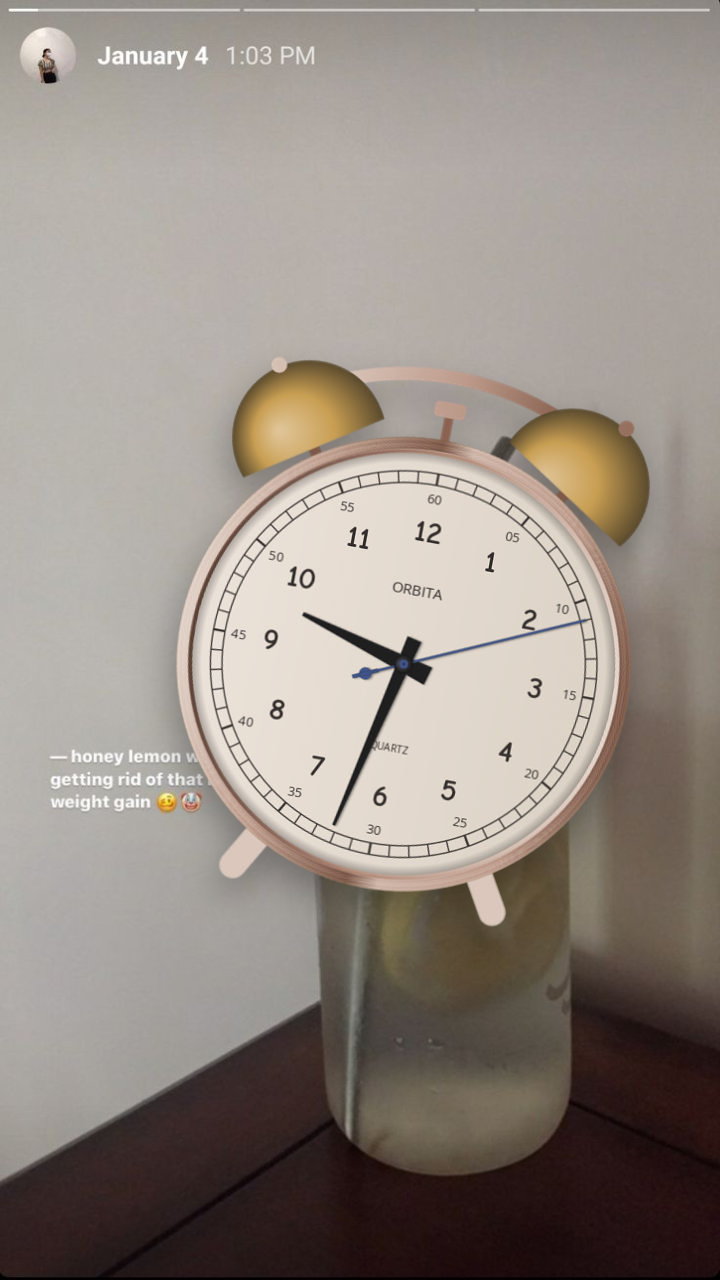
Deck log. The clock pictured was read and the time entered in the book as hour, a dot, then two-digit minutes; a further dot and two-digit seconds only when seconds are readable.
9.32.11
